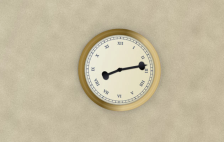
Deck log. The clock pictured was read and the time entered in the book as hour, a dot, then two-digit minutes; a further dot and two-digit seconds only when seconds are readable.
8.13
